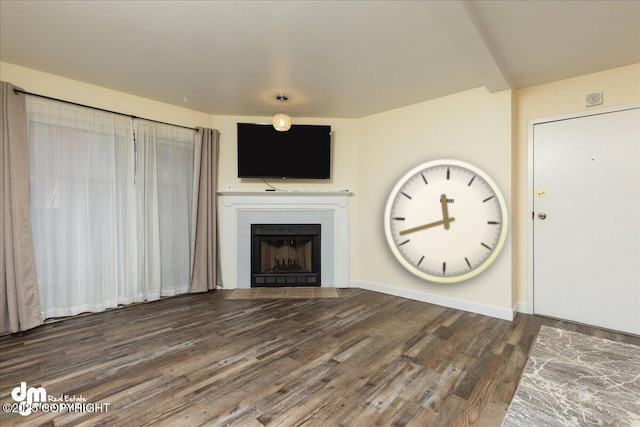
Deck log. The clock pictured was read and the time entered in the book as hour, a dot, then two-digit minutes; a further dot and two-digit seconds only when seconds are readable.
11.42
